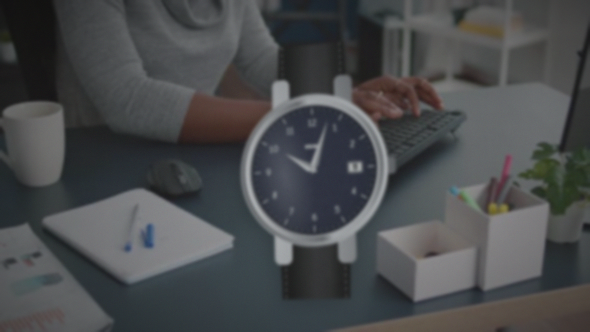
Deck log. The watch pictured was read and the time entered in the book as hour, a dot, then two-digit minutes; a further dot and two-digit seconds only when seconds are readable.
10.03
